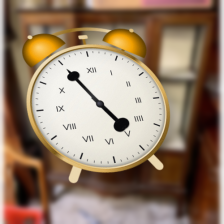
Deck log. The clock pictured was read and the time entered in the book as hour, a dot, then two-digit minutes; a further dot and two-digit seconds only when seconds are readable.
4.55
